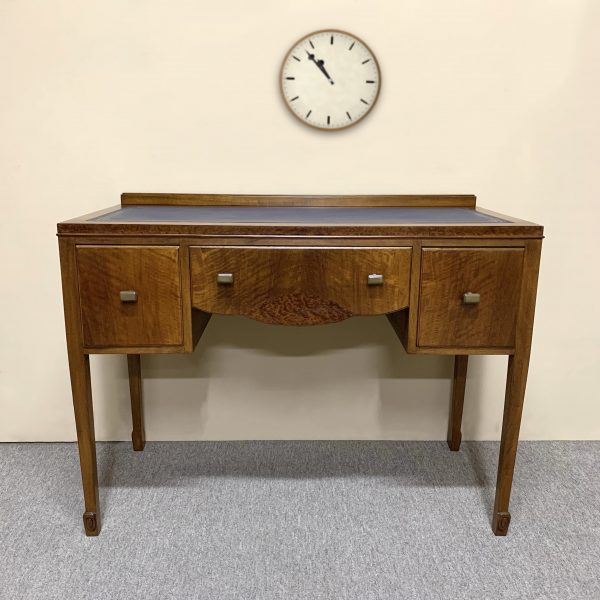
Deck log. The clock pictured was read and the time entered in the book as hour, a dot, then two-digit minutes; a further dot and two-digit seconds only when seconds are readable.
10.53
